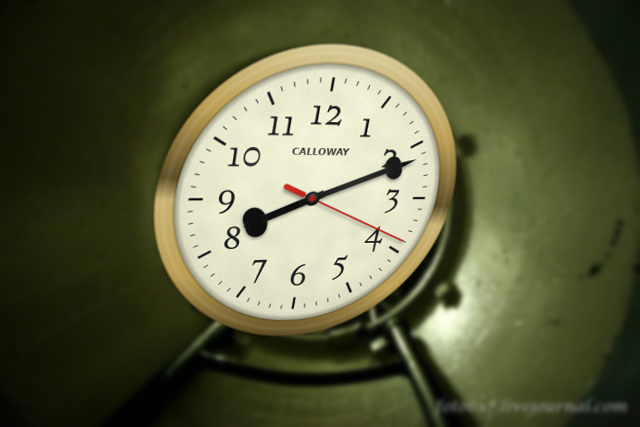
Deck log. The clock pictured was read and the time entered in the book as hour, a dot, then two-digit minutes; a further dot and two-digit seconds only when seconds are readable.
8.11.19
